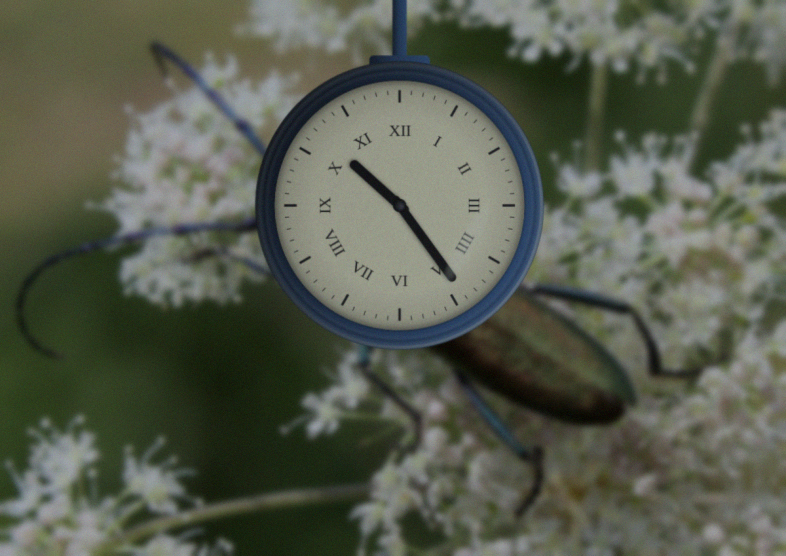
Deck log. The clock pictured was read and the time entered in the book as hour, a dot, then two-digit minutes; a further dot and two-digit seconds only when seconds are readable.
10.24
